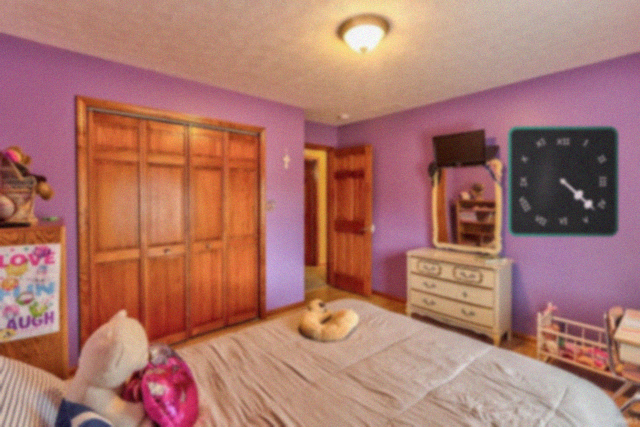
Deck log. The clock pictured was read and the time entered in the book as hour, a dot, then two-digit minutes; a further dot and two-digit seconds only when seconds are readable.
4.22
